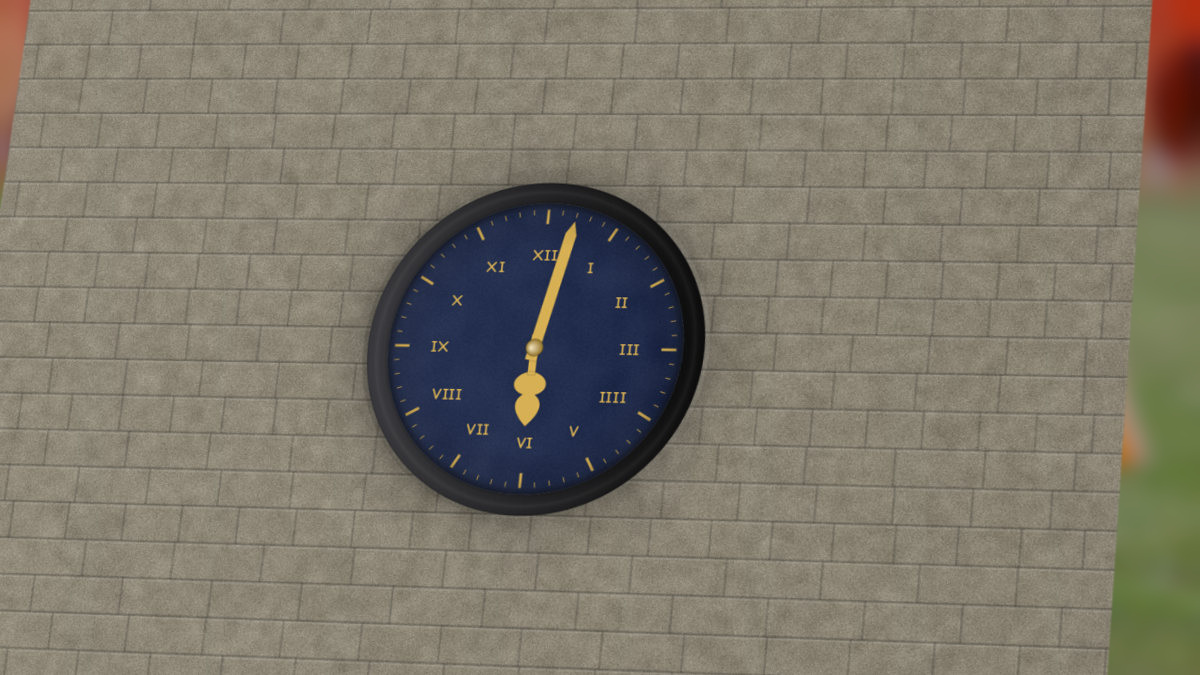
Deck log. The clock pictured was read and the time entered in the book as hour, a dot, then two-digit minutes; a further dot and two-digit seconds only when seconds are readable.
6.02
